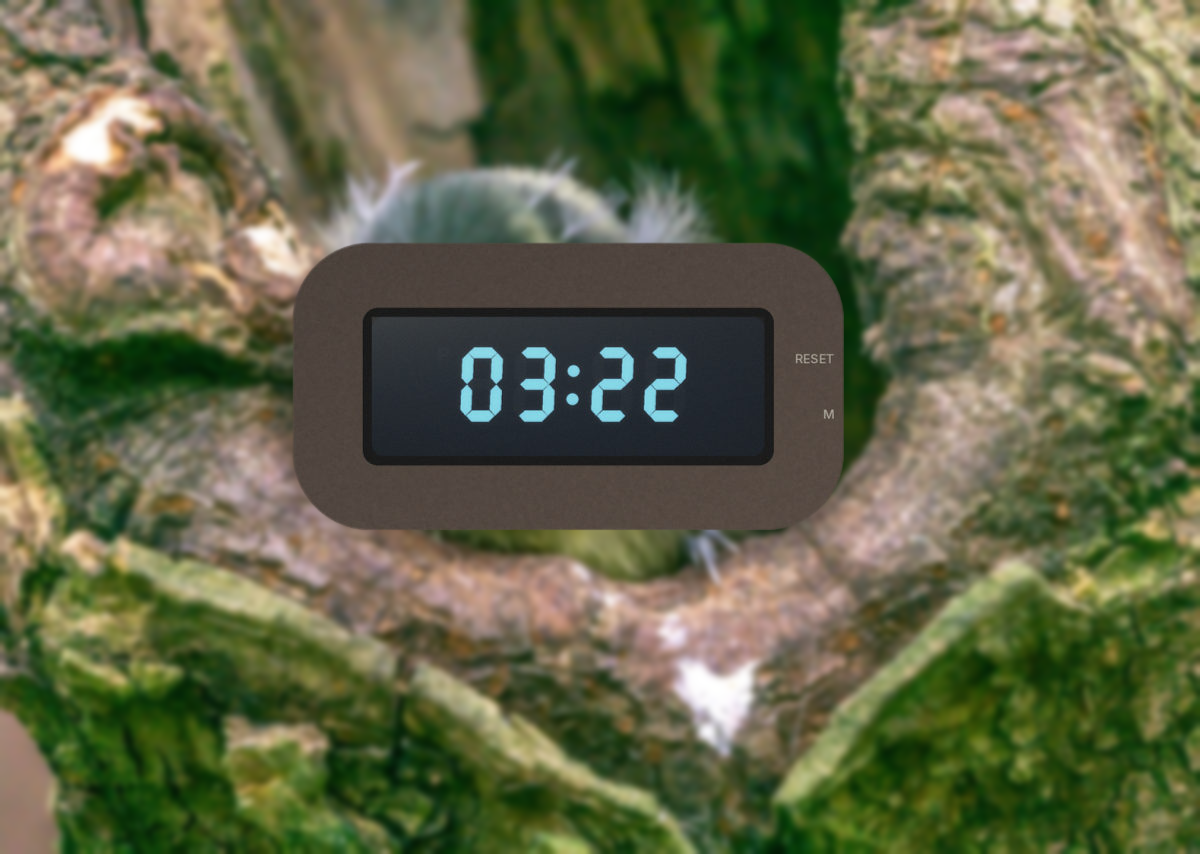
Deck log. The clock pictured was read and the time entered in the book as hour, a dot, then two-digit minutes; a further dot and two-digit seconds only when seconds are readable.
3.22
